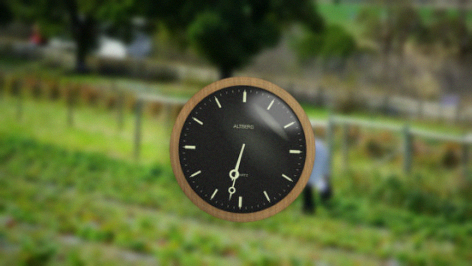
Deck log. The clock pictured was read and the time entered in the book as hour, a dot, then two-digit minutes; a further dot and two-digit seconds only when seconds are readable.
6.32
